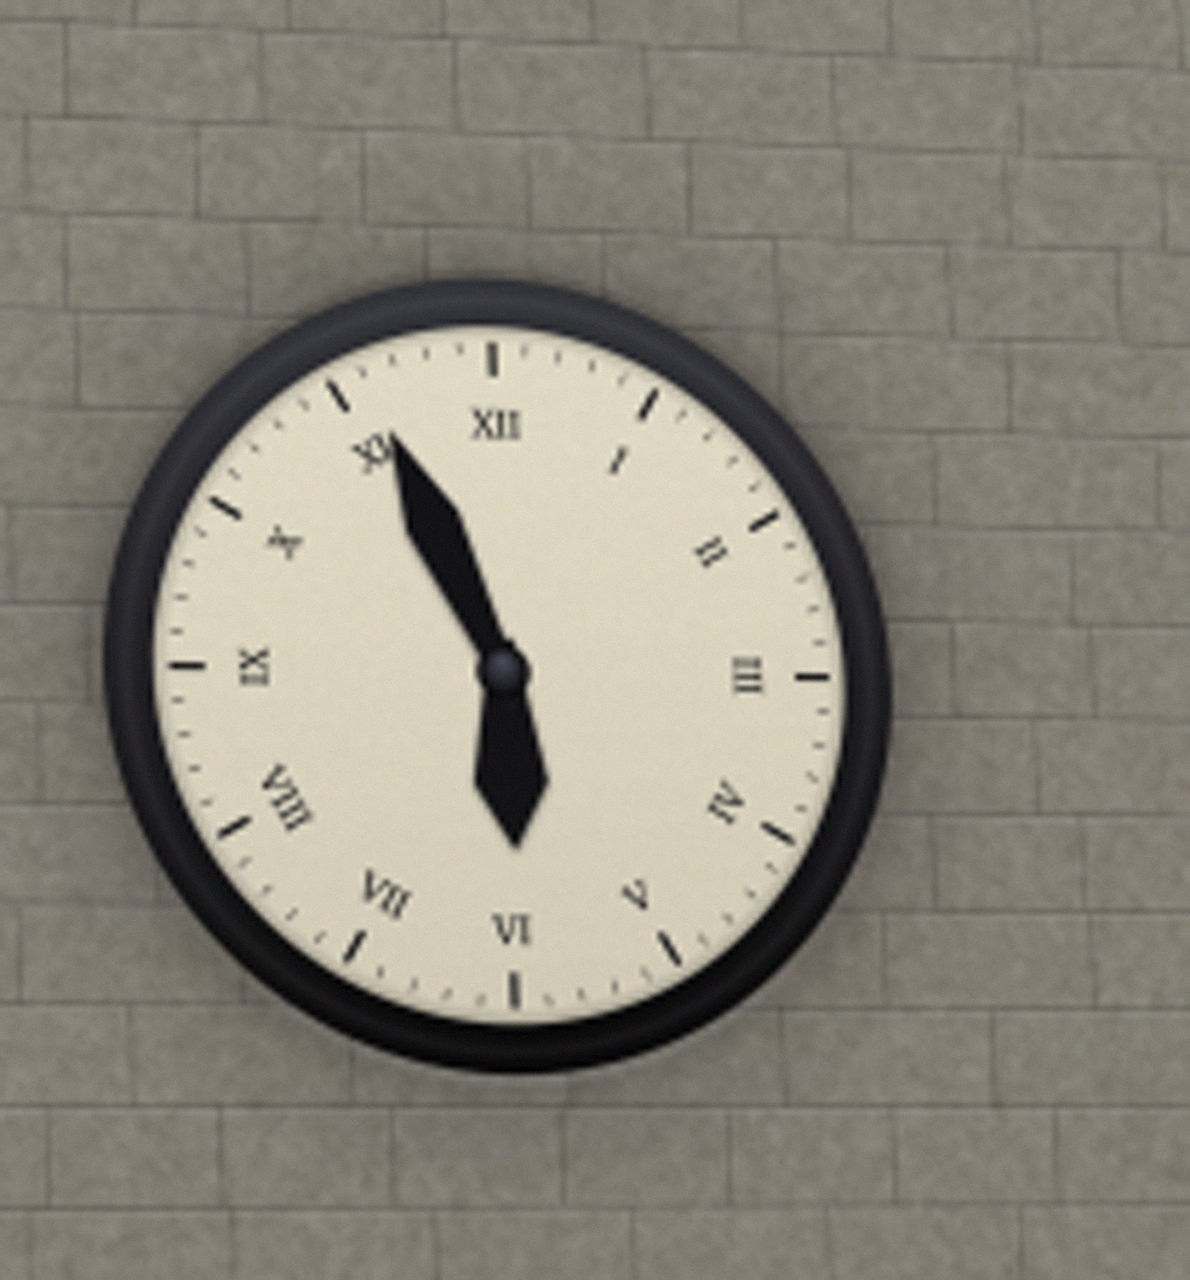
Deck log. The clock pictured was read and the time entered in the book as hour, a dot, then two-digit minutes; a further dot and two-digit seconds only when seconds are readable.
5.56
